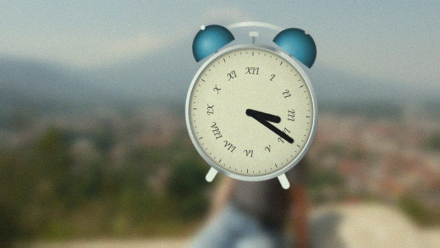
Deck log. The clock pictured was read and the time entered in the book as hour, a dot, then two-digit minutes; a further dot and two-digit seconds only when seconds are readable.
3.20
